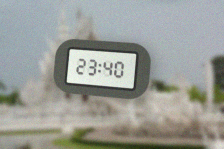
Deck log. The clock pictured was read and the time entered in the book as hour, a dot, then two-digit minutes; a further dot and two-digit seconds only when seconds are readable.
23.40
